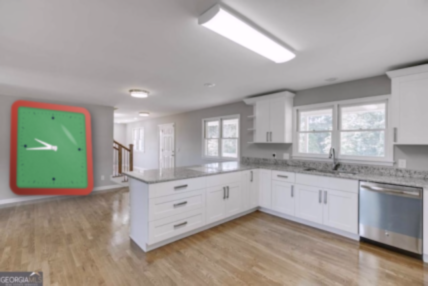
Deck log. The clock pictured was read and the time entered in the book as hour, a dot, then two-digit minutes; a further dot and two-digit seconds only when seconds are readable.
9.44
